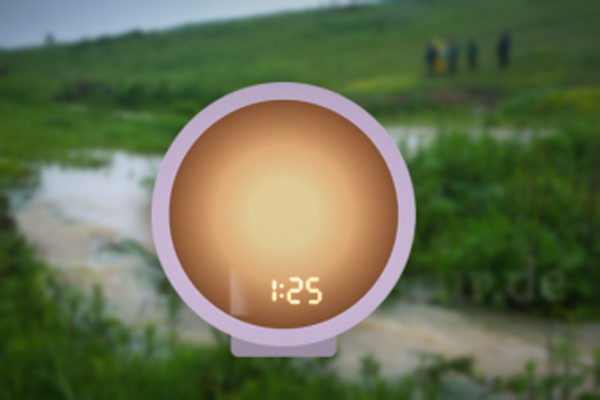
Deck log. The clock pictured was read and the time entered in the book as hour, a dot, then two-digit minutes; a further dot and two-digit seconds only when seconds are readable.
1.25
